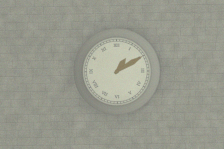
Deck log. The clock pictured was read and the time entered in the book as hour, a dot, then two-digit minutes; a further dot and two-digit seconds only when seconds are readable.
1.10
